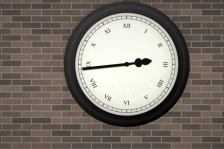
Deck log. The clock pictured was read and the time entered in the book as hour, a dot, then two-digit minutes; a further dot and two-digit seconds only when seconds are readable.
2.44
